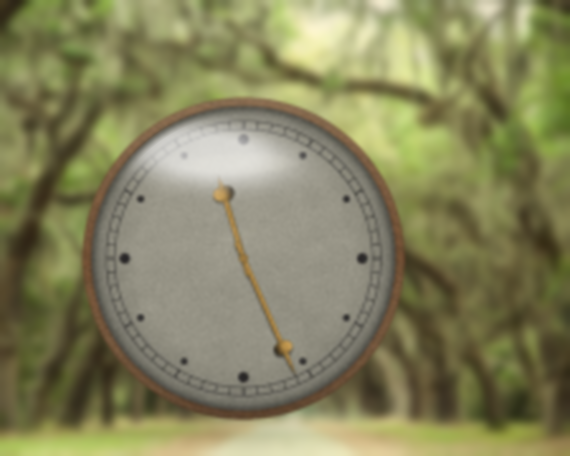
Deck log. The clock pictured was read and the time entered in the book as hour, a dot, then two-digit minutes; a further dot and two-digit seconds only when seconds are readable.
11.26
